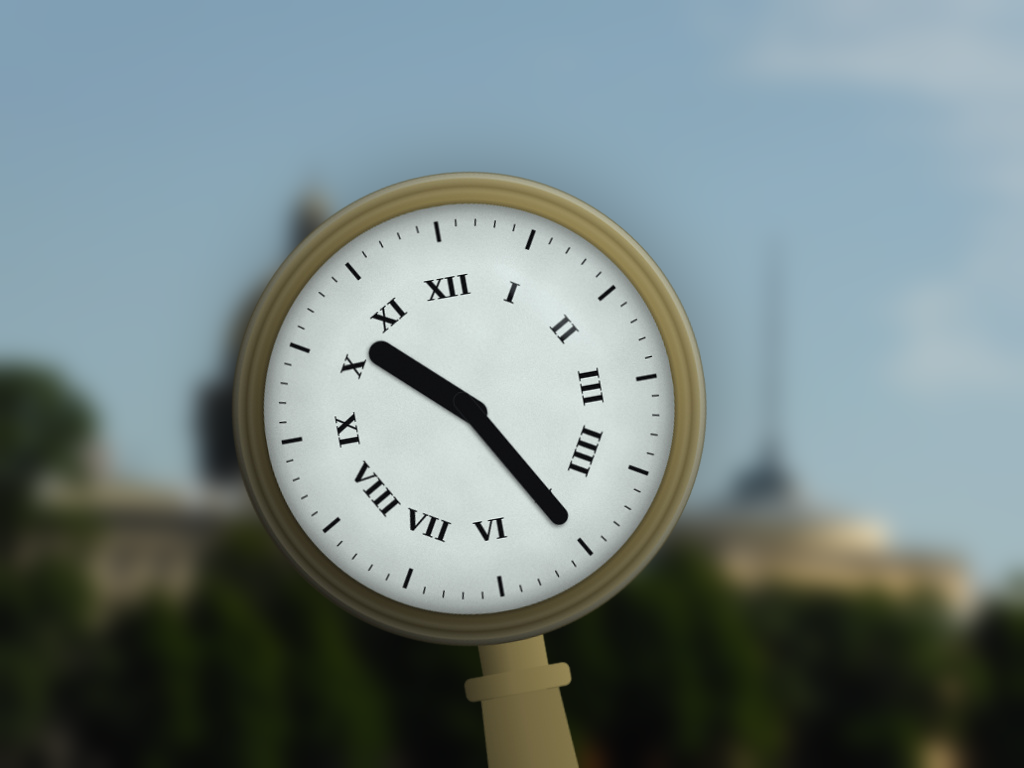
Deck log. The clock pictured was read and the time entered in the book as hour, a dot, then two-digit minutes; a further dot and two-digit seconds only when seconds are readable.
10.25
